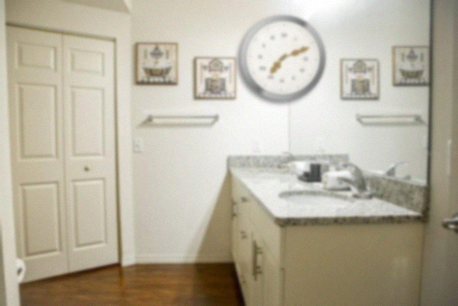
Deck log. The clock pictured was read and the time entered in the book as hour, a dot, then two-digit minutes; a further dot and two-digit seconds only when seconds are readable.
7.11
